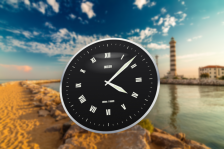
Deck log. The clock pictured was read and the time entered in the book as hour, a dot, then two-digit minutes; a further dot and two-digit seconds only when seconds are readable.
4.08
